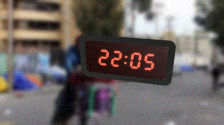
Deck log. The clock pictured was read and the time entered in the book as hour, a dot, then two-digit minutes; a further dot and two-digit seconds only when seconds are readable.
22.05
